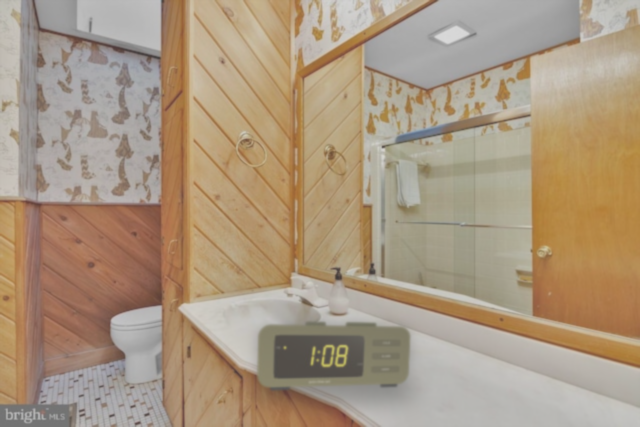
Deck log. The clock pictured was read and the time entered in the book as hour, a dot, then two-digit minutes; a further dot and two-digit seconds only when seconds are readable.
1.08
